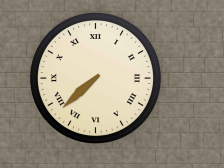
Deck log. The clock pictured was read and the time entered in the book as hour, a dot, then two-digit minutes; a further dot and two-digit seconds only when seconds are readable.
7.38
